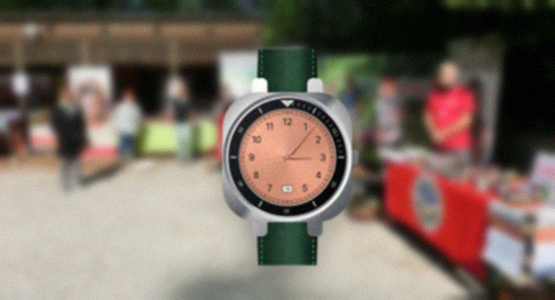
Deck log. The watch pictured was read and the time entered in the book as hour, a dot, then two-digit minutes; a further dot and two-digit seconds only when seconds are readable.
3.07
